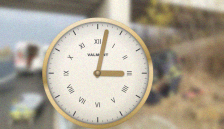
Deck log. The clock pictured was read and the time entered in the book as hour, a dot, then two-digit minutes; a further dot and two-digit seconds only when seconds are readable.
3.02
